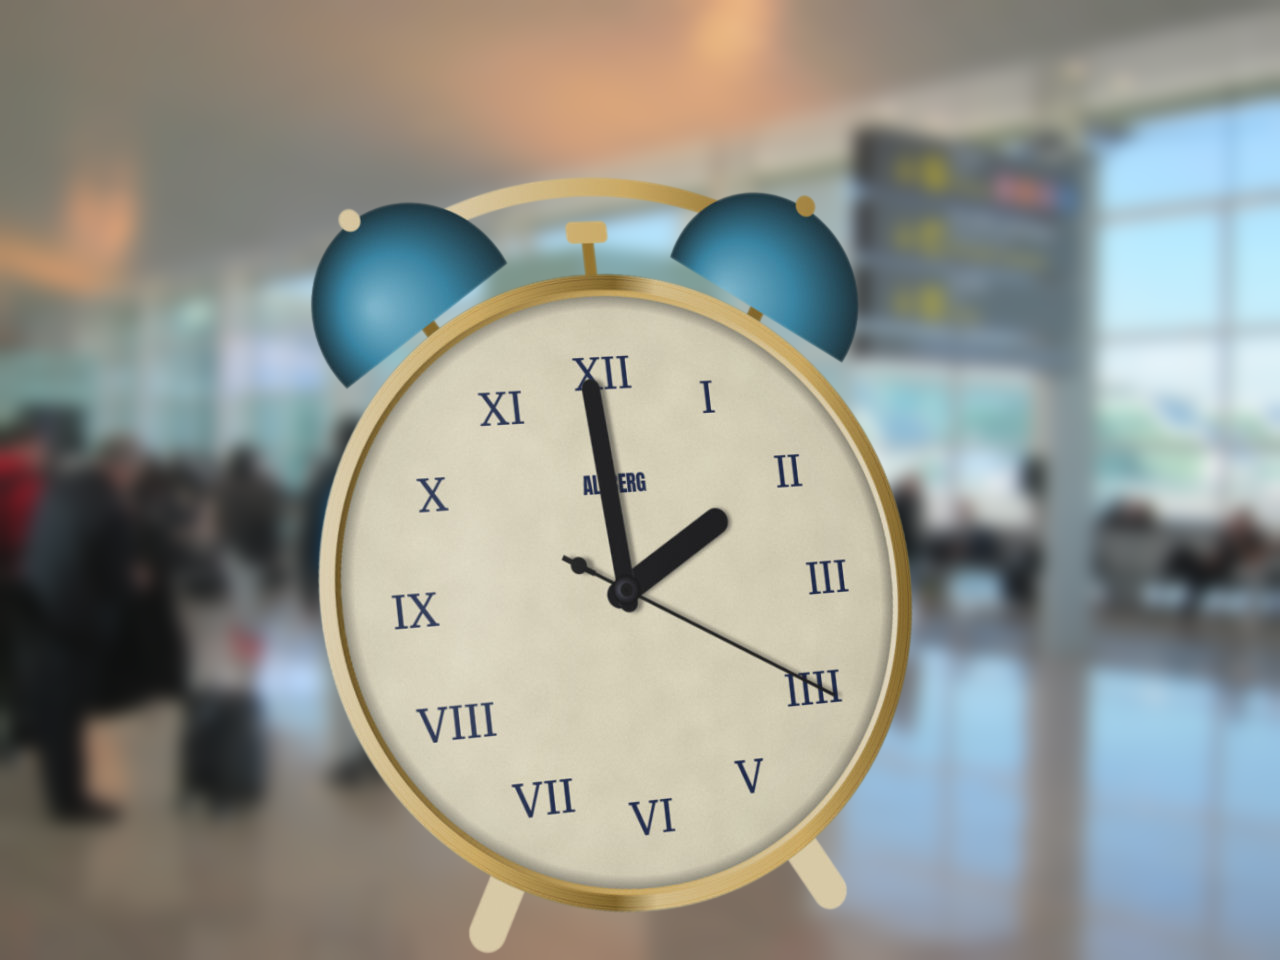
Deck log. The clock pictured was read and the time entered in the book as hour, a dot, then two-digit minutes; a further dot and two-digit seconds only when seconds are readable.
1.59.20
